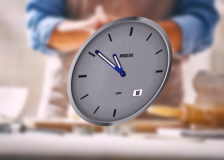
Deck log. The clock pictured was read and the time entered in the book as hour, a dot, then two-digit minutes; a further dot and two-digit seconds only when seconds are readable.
10.51
